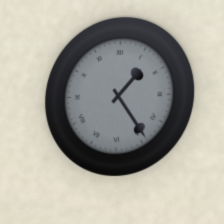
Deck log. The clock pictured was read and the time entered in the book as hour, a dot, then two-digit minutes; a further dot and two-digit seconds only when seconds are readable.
1.24
